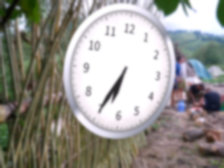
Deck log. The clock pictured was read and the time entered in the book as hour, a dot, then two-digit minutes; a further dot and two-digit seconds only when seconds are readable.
6.35
